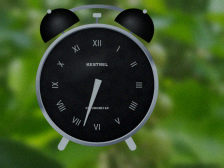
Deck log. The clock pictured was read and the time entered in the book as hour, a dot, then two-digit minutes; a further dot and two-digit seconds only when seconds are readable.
6.33
